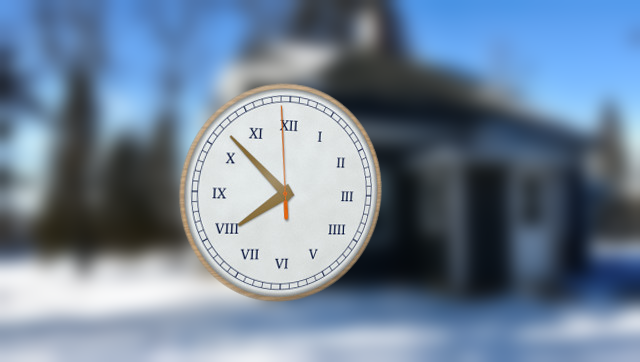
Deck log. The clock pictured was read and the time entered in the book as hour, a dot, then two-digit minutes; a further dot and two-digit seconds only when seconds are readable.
7.51.59
